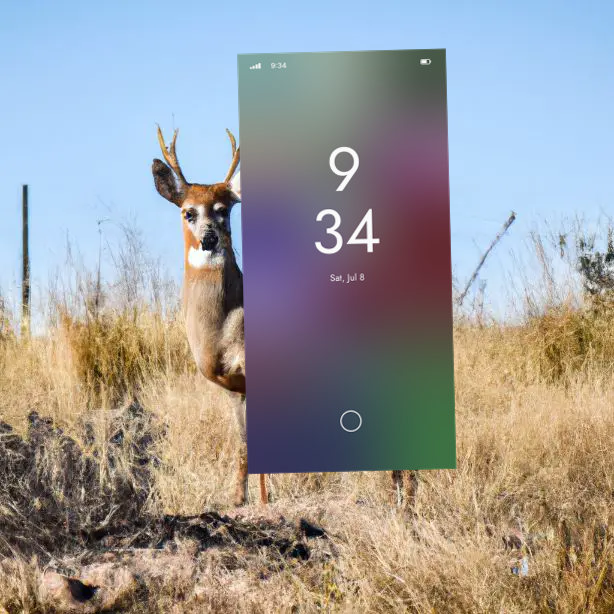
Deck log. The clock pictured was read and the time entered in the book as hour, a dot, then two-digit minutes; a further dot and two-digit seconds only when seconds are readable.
9.34
